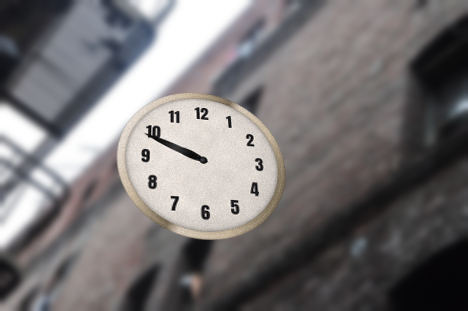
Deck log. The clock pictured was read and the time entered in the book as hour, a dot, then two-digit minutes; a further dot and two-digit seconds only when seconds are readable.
9.49
